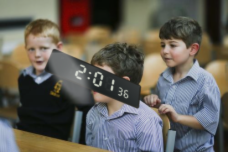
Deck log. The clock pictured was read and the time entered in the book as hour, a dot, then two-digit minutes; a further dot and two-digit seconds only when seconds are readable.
2.01.36
